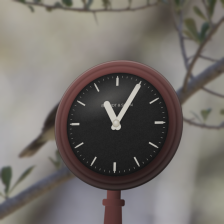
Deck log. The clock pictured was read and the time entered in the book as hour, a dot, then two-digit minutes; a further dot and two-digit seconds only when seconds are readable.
11.05
